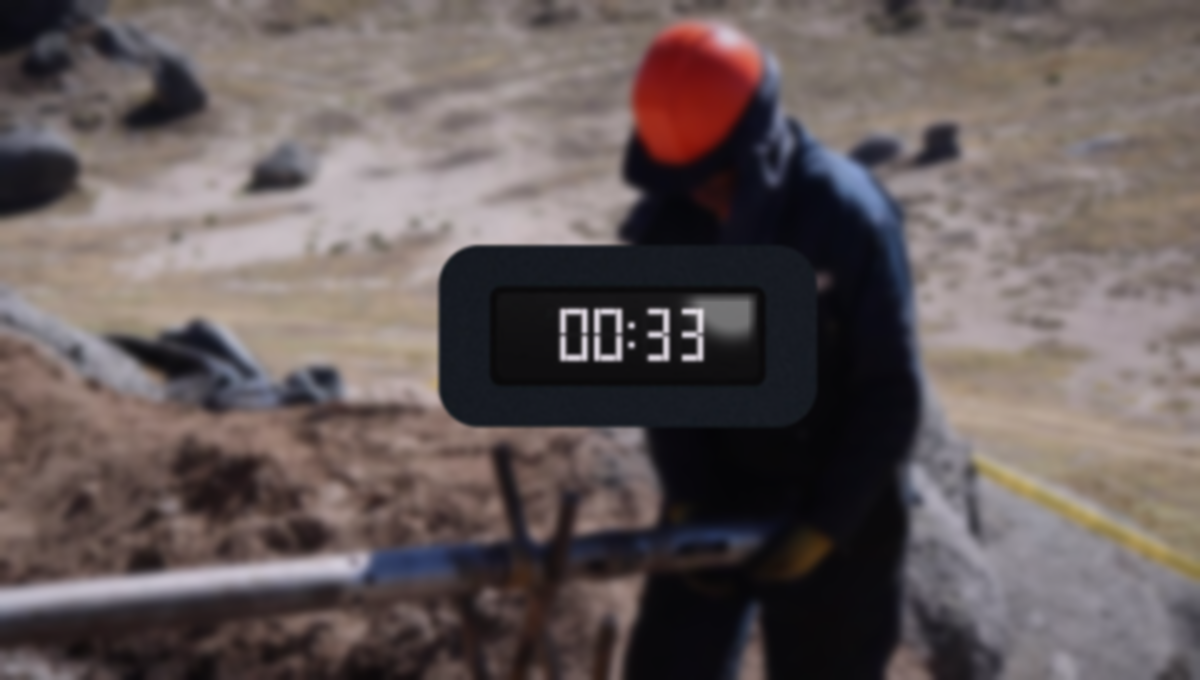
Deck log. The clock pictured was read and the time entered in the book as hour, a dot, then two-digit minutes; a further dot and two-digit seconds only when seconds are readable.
0.33
